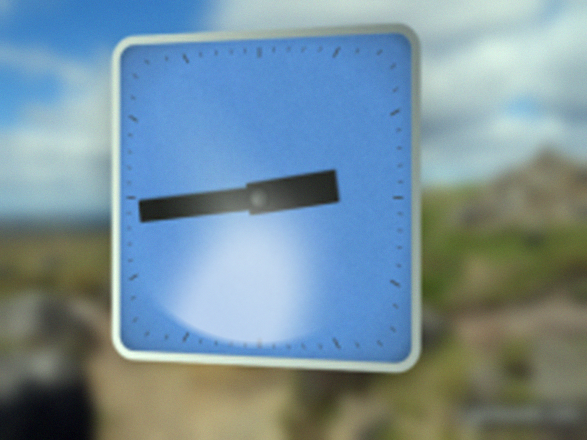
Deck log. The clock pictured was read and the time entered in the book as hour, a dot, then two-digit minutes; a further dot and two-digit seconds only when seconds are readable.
2.44
